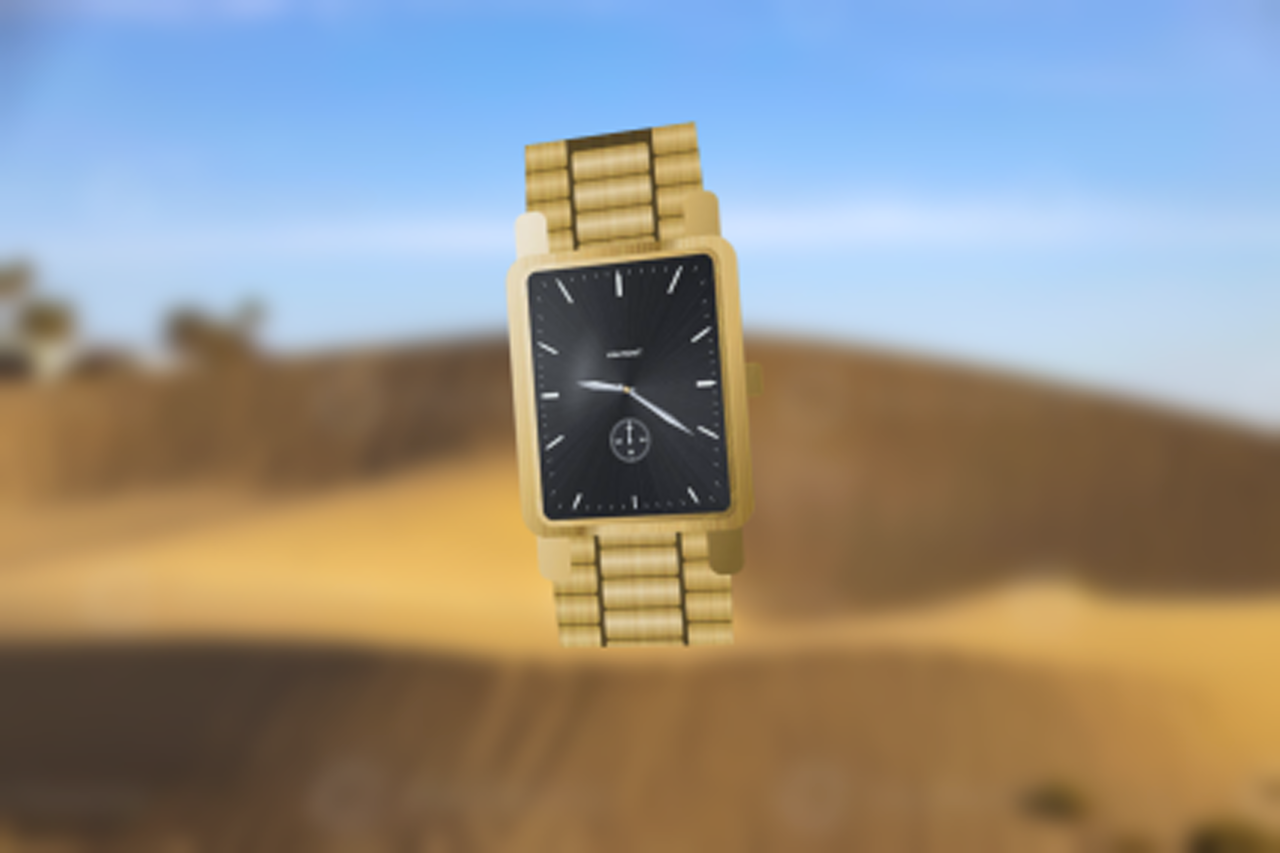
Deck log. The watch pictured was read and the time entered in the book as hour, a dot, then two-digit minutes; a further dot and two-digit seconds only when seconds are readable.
9.21
